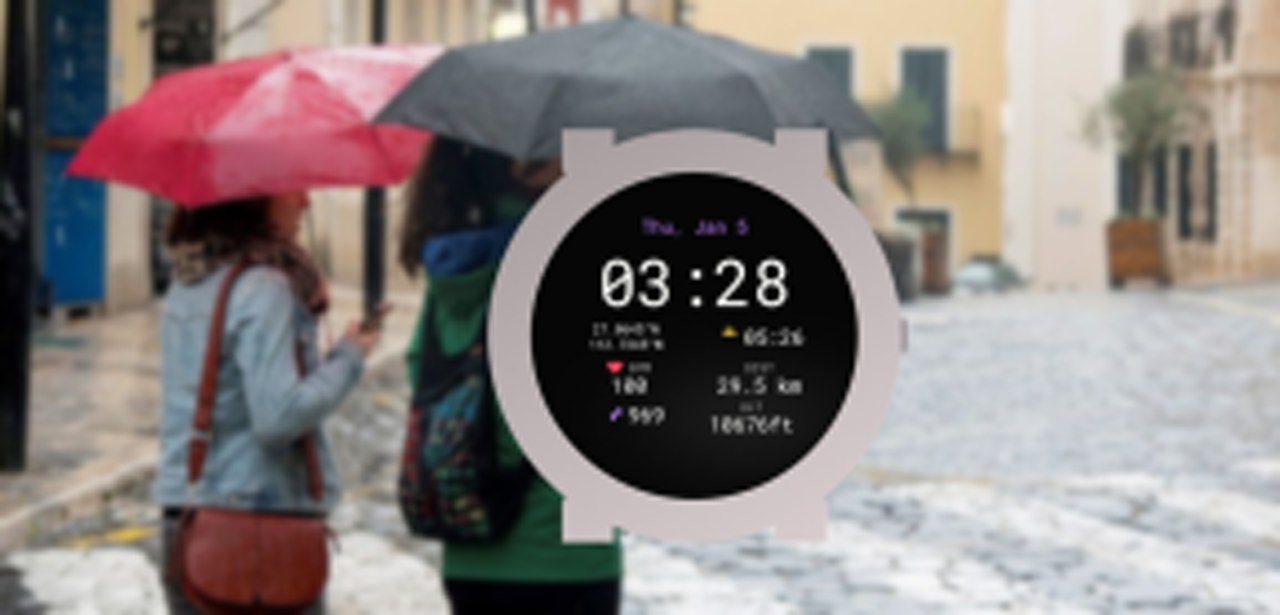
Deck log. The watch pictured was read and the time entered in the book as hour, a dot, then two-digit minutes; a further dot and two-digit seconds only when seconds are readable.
3.28
